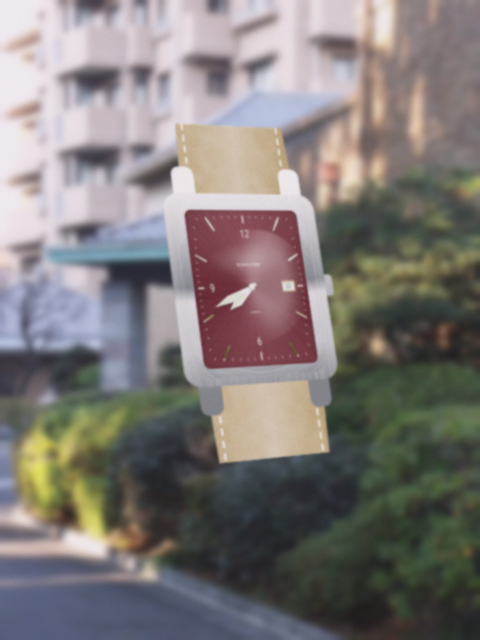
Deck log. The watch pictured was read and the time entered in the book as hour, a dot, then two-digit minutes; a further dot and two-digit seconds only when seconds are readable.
7.41
